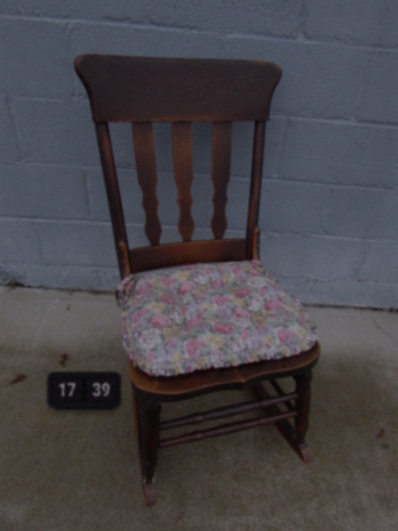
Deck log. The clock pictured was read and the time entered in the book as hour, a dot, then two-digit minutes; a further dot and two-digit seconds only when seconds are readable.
17.39
